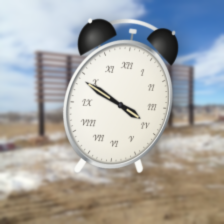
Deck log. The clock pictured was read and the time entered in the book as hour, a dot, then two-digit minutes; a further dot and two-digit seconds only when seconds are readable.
3.49
